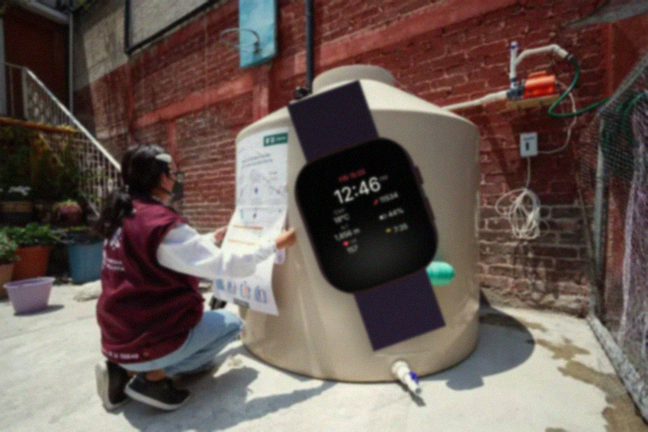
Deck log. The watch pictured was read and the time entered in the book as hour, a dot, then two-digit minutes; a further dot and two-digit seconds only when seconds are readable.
12.46
